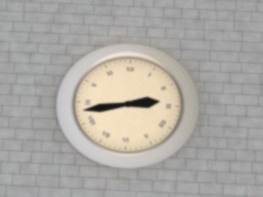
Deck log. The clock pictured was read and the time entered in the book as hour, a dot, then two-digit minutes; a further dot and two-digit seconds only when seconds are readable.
2.43
